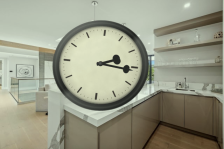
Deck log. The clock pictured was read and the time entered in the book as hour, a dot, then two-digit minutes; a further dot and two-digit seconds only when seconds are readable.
2.16
